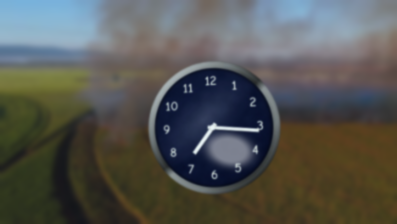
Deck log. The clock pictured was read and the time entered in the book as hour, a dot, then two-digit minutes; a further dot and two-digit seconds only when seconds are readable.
7.16
